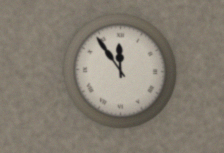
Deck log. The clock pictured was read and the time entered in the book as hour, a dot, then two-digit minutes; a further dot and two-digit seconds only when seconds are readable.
11.54
